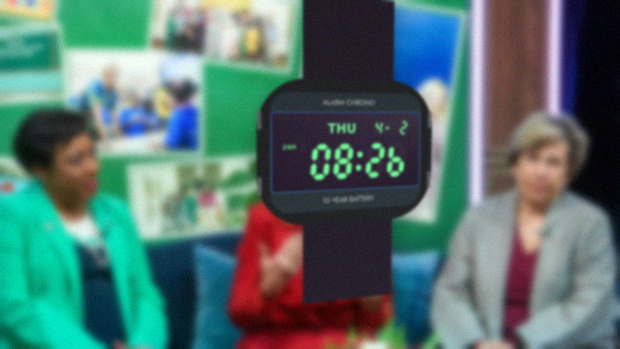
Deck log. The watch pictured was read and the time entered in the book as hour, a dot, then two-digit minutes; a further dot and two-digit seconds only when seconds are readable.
8.26
